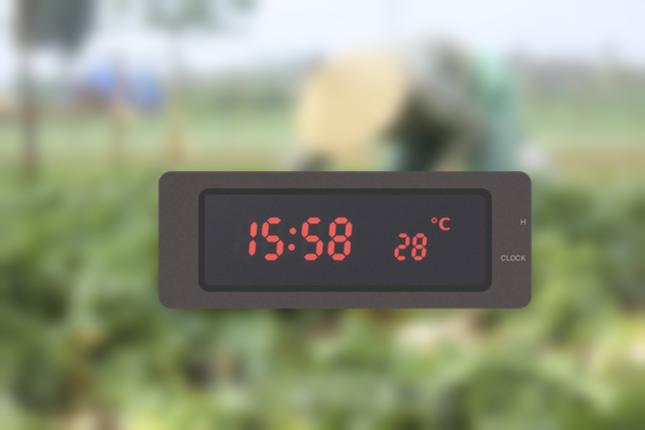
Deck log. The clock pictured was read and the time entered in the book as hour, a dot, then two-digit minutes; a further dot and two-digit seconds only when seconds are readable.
15.58
